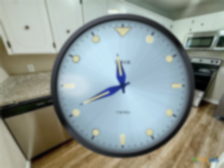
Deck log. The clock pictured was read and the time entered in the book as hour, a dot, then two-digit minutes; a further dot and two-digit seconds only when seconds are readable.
11.41
